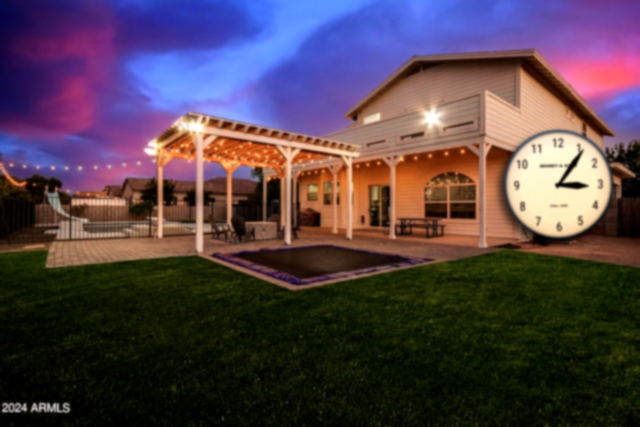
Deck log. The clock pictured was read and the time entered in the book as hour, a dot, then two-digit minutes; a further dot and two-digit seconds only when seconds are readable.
3.06
